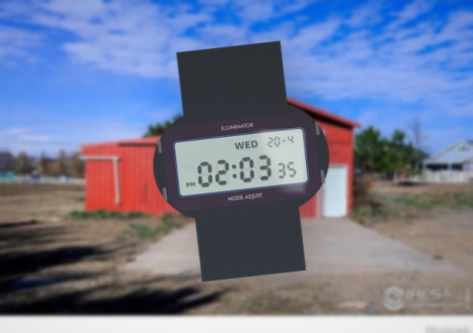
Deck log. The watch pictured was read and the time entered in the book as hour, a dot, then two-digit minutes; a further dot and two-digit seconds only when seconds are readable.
2.03.35
